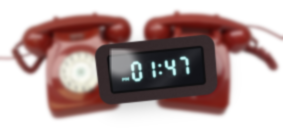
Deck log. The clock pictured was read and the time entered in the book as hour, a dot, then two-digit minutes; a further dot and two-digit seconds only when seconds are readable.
1.47
